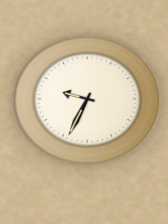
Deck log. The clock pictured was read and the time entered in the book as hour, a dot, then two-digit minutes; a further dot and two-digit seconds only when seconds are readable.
9.34
